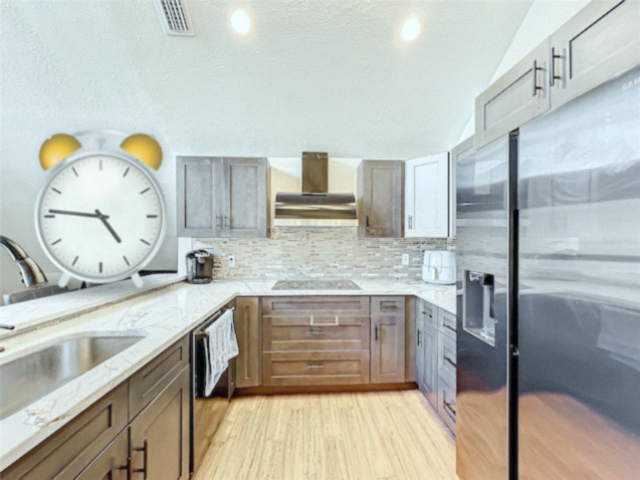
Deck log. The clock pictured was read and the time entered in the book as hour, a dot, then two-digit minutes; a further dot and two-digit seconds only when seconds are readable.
4.46
